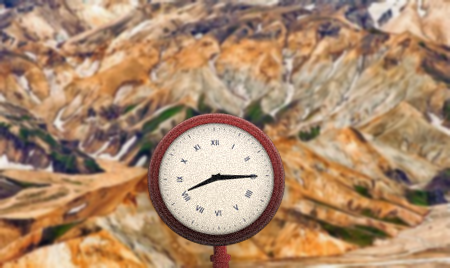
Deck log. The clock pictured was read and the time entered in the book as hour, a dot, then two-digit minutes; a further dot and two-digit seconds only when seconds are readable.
8.15
